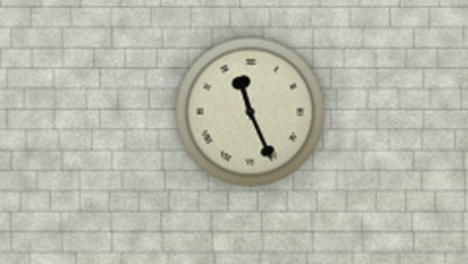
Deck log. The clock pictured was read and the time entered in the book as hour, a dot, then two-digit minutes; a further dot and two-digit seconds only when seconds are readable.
11.26
